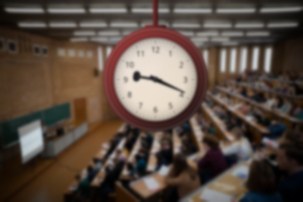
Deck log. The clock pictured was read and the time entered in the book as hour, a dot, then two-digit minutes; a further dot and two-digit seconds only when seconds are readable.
9.19
